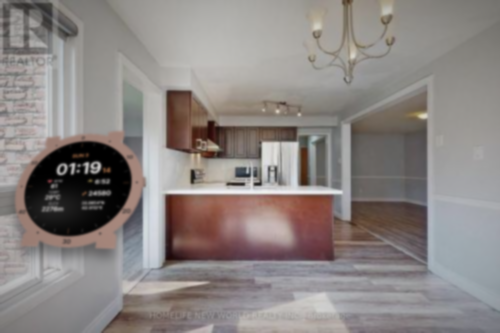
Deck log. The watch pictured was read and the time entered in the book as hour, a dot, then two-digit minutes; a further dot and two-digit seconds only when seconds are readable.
1.19
